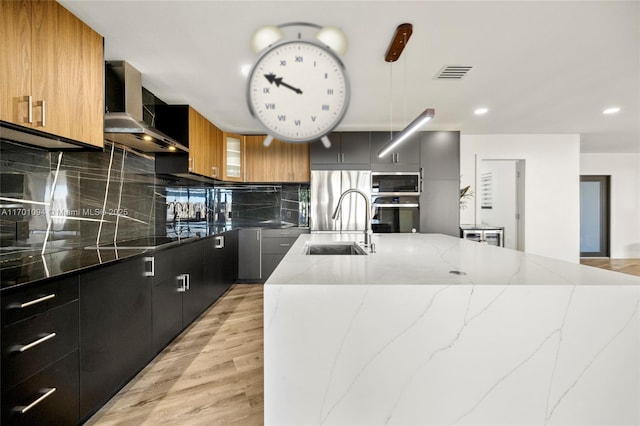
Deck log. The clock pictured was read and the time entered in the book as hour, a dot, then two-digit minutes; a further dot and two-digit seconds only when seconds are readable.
9.49
